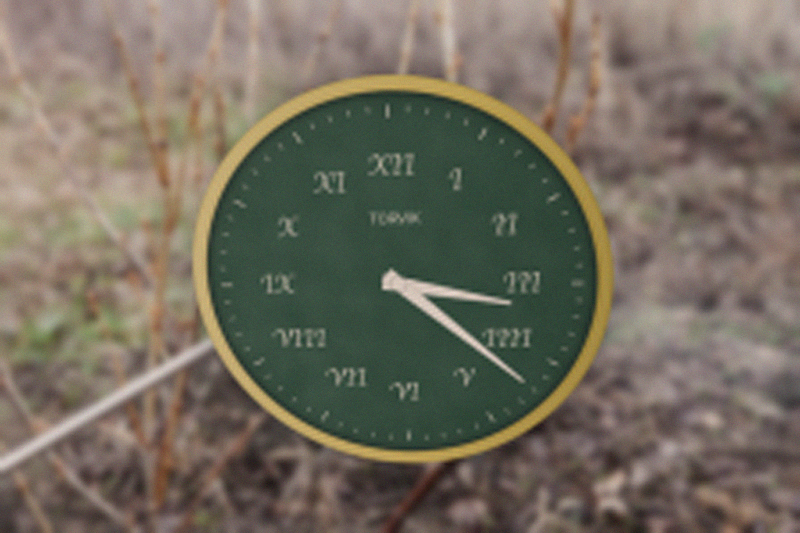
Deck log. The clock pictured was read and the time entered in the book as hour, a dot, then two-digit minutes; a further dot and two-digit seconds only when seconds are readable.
3.22
